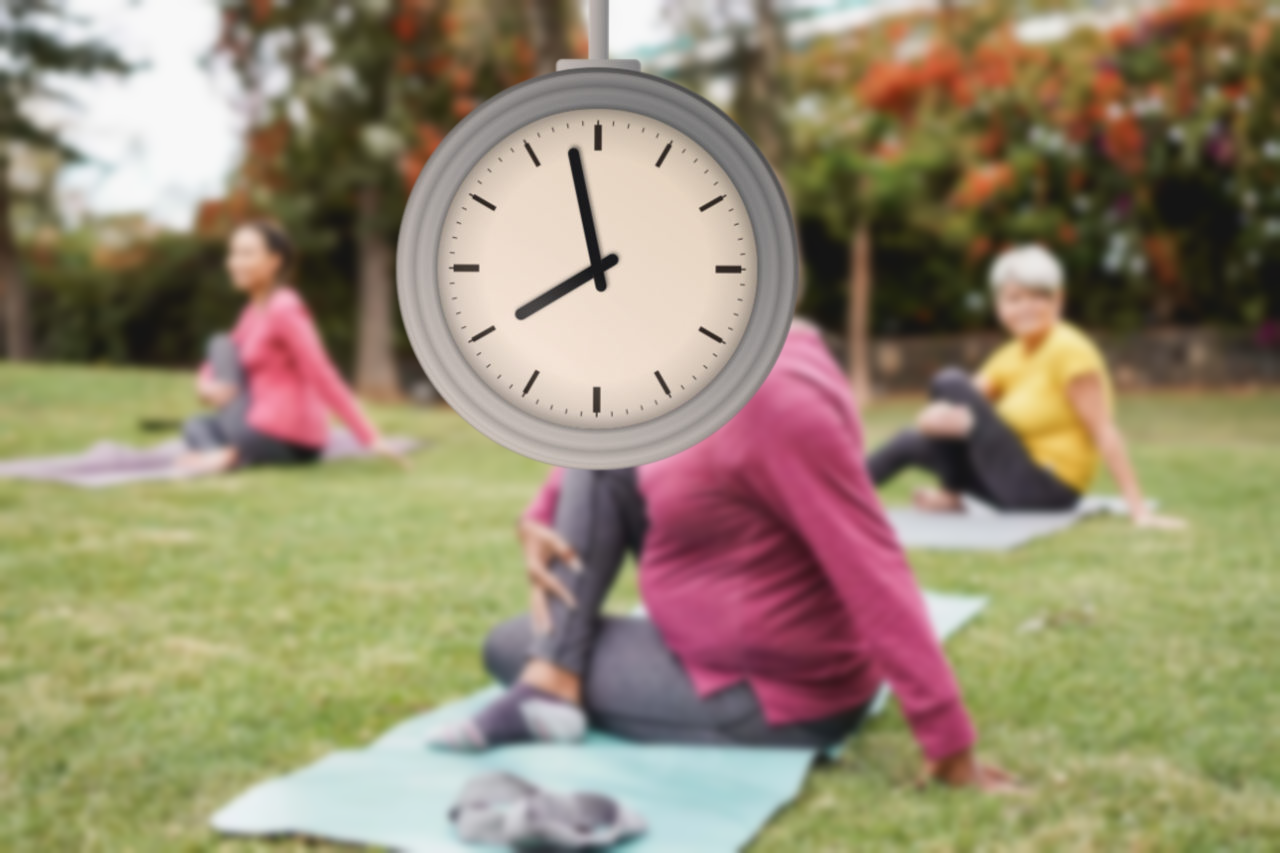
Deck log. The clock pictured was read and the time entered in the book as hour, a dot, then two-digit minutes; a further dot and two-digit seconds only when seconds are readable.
7.58
